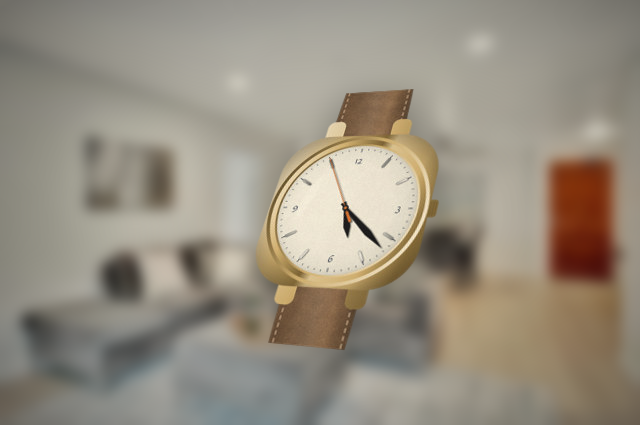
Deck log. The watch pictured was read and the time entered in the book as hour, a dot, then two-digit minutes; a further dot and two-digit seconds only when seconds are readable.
5.21.55
